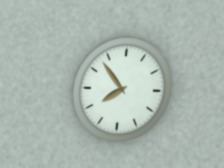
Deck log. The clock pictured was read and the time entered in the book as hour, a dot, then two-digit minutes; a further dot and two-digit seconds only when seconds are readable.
7.53
